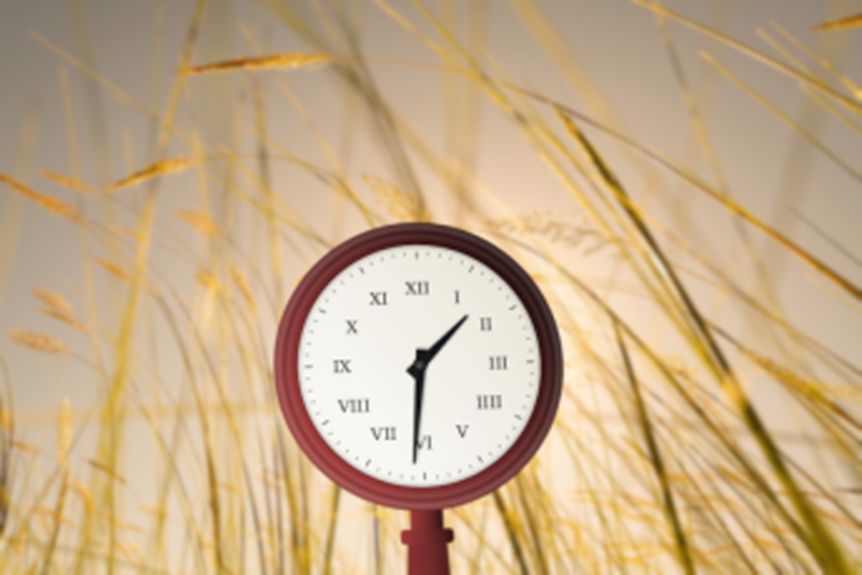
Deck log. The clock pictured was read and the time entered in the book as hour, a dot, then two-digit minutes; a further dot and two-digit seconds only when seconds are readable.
1.31
